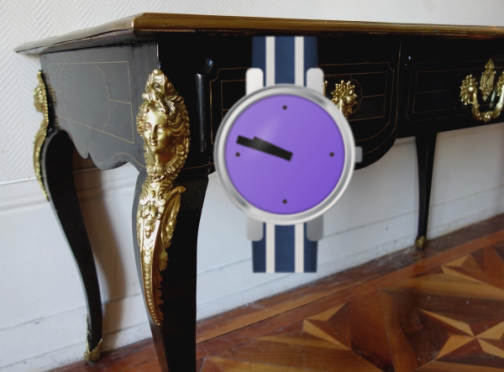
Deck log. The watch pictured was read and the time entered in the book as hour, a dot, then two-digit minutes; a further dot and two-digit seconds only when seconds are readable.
9.48
